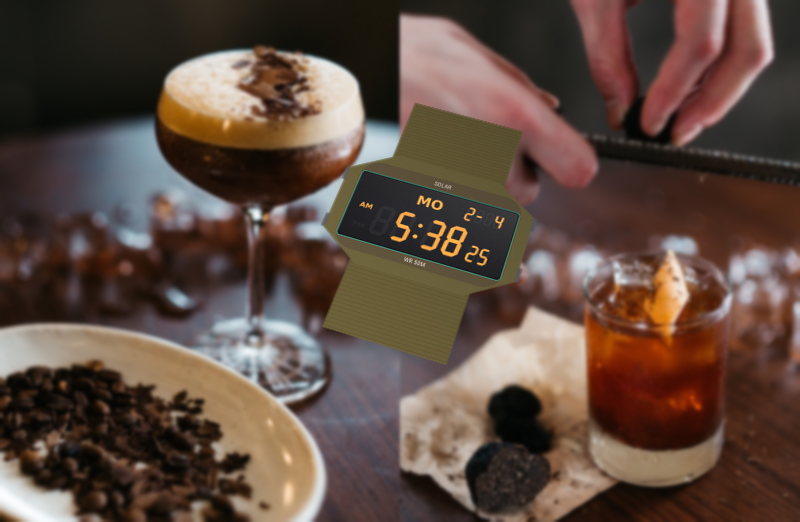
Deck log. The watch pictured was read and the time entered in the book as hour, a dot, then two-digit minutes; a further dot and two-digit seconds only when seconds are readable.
5.38.25
